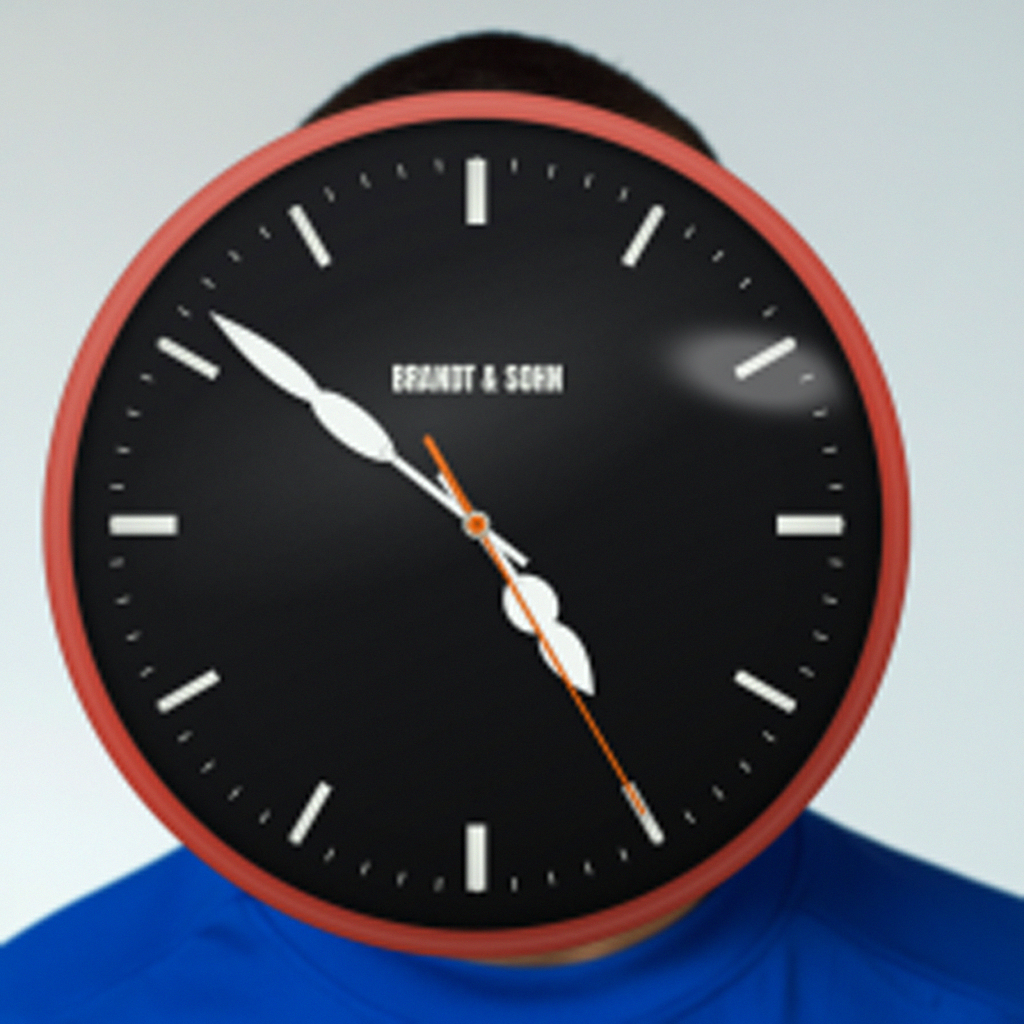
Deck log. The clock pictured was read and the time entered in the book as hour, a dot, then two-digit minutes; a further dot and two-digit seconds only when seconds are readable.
4.51.25
